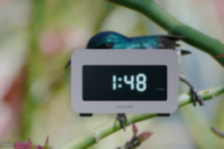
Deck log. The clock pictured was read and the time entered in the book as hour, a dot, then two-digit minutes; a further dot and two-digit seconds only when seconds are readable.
1.48
